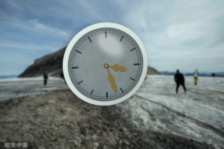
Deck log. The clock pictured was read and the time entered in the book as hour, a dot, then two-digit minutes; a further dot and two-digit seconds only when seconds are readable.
3.27
